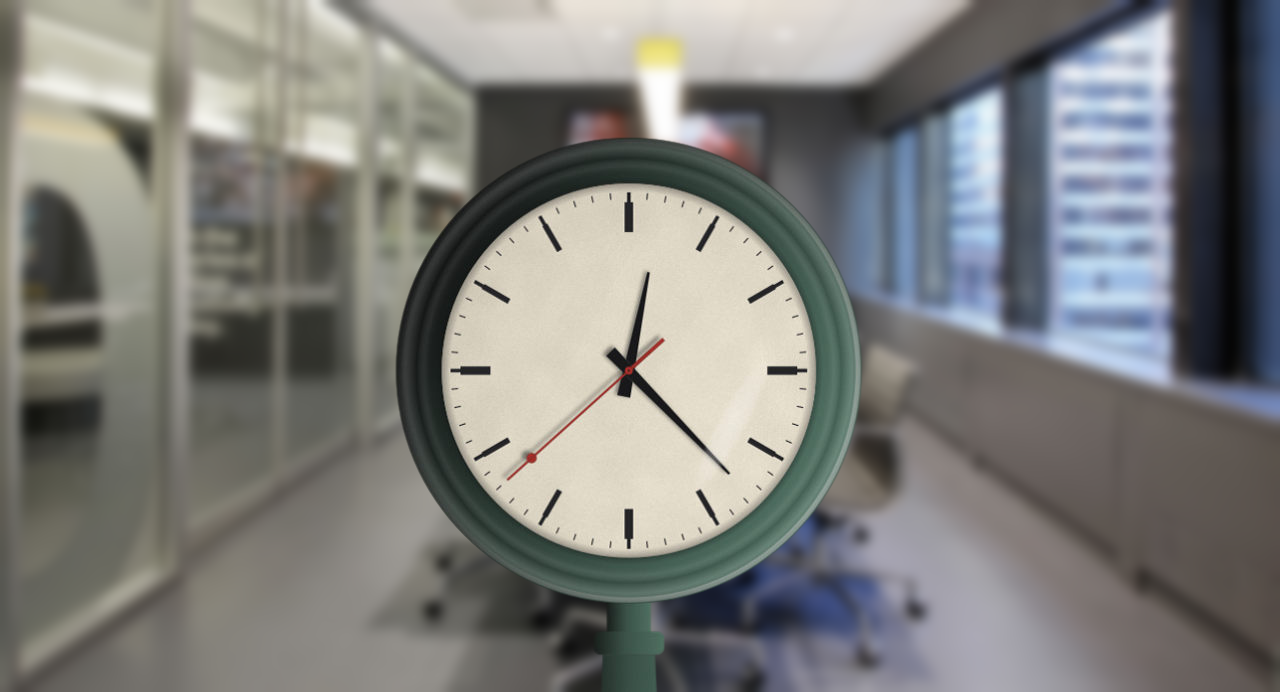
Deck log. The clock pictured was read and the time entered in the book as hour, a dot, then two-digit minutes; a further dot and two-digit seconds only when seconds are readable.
12.22.38
